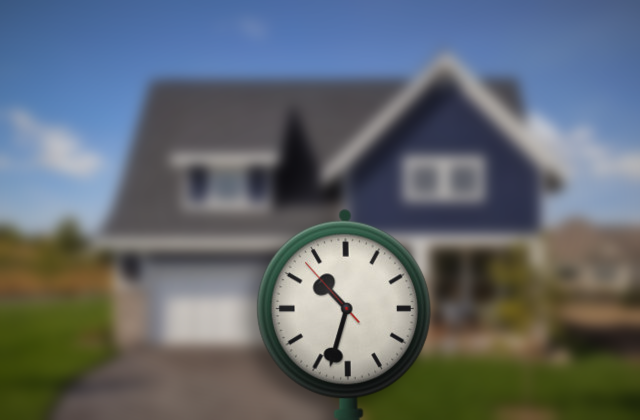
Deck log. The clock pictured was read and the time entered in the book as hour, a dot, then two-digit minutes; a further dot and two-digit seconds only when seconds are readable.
10.32.53
